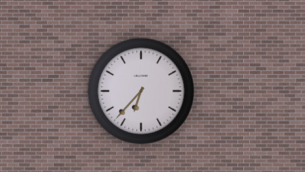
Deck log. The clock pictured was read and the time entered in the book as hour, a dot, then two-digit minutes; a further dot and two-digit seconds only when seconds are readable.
6.37
